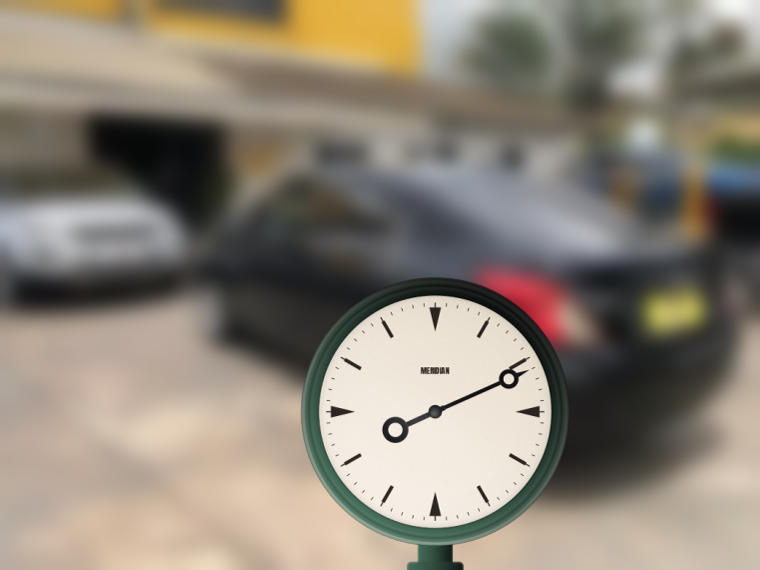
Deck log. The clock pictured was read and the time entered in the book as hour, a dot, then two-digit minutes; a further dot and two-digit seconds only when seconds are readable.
8.11
